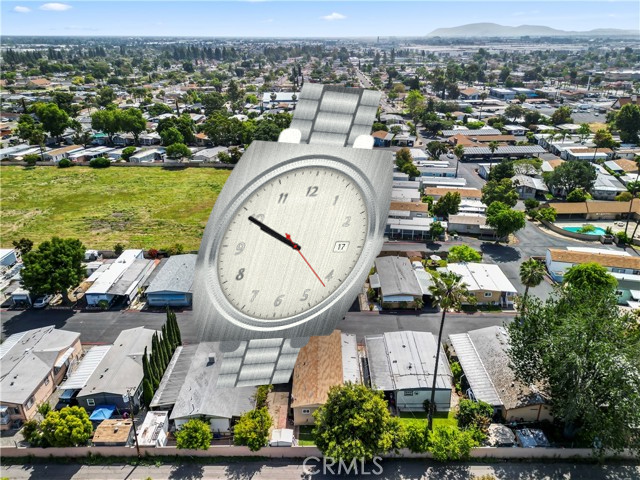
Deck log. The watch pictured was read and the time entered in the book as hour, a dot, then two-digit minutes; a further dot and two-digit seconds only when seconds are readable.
9.49.22
